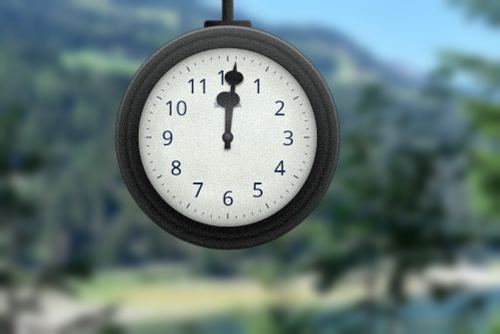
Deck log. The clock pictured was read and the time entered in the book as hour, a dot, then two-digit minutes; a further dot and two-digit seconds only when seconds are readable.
12.01
